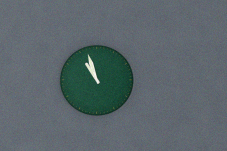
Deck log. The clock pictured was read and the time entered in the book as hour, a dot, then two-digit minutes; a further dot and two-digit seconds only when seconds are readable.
10.57
